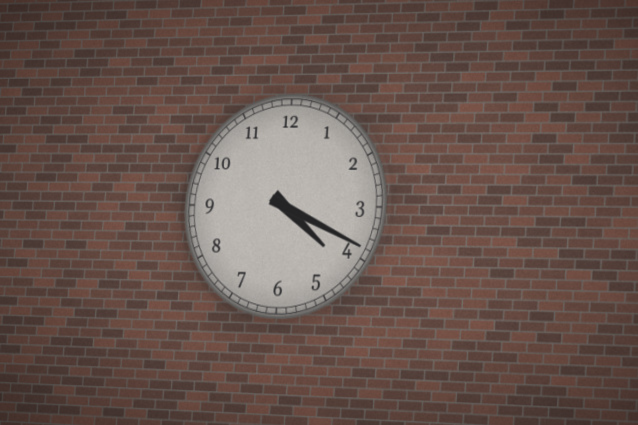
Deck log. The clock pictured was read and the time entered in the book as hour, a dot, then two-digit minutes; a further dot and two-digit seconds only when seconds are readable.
4.19
